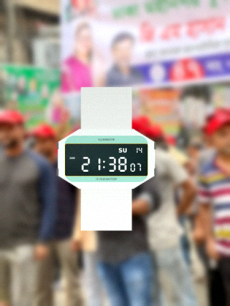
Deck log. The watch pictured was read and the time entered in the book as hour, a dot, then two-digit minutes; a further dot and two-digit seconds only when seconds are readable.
21.38.07
